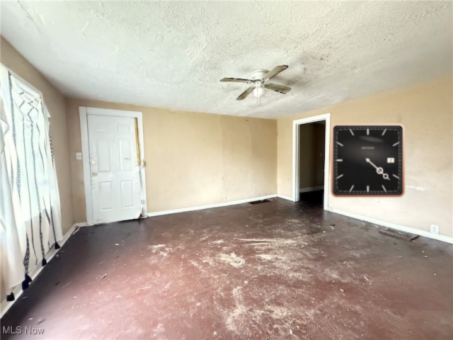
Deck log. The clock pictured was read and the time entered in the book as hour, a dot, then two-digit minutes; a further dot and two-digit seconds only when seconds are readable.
4.22
